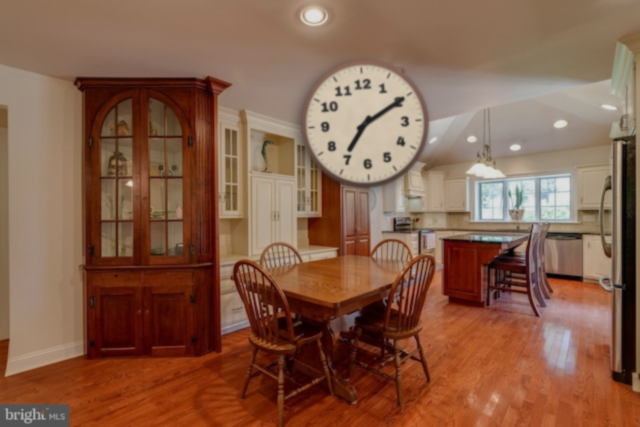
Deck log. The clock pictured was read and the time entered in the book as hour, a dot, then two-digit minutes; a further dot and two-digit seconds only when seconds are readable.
7.10
